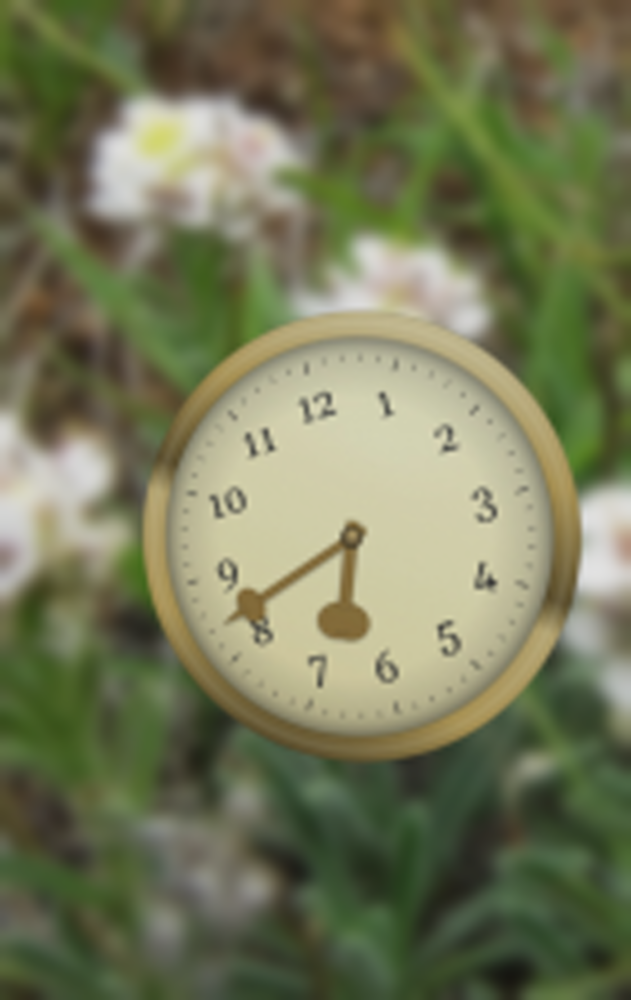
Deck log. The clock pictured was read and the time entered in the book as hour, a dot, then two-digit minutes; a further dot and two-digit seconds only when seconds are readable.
6.42
